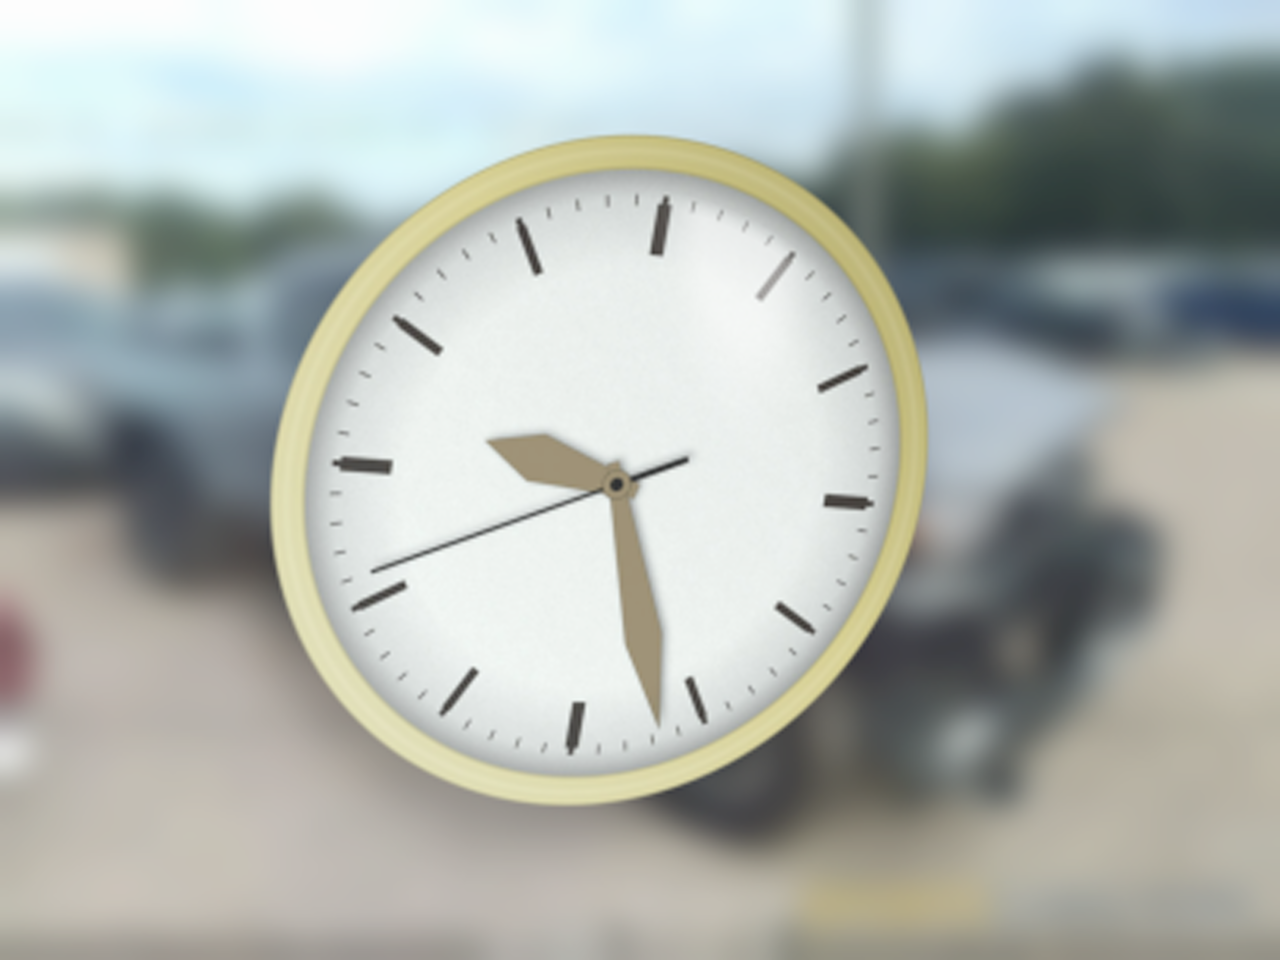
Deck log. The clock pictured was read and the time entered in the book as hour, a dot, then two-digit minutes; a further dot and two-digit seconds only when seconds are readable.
9.26.41
